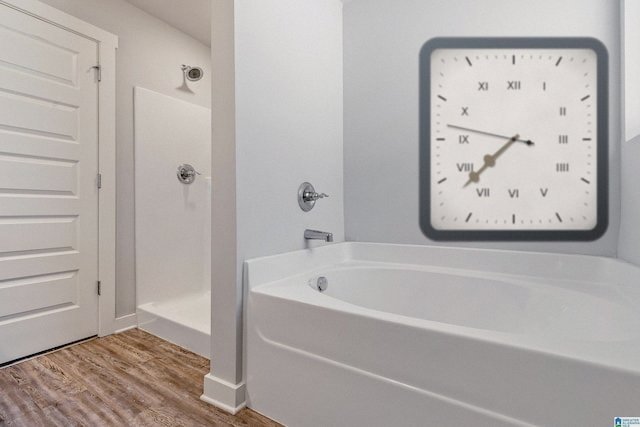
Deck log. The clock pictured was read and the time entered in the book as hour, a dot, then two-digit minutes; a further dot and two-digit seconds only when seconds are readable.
7.37.47
